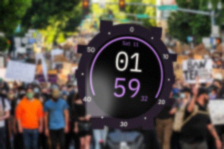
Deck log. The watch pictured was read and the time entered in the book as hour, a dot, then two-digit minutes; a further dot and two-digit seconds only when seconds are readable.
1.59
